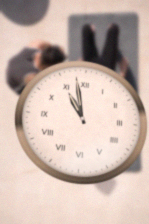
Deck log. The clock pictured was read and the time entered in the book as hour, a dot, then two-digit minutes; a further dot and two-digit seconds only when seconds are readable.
10.58
